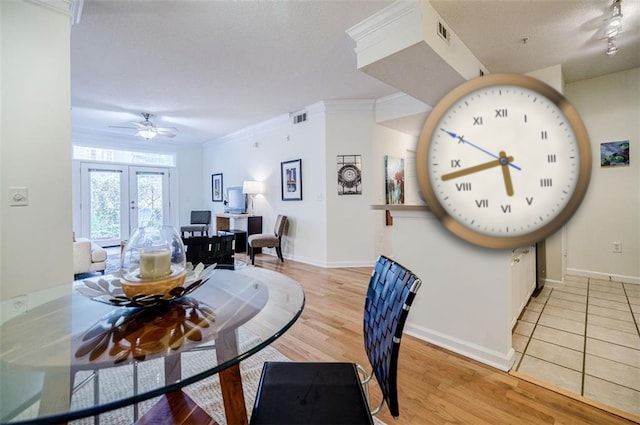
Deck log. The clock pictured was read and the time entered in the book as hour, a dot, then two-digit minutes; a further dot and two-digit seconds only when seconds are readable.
5.42.50
